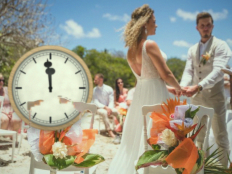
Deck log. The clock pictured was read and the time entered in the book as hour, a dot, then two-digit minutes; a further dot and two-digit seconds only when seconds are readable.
11.59
